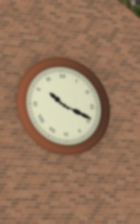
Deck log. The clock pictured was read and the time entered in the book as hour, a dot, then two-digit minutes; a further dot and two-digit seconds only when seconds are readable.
10.19
